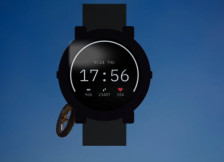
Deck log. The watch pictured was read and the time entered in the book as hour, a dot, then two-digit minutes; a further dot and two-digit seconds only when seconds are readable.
17.56
